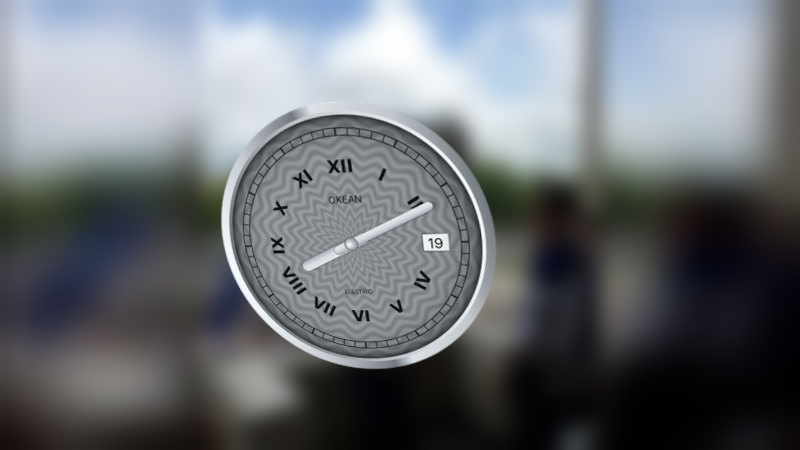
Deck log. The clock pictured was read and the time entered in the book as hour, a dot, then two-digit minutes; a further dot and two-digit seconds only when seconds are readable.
8.11
